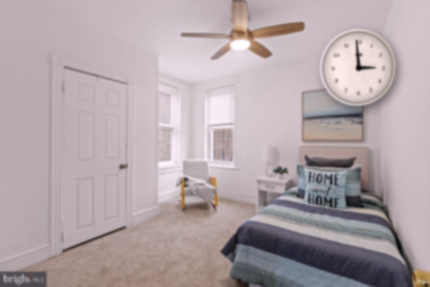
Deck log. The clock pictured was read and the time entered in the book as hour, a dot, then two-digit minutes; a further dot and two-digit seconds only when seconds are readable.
2.59
